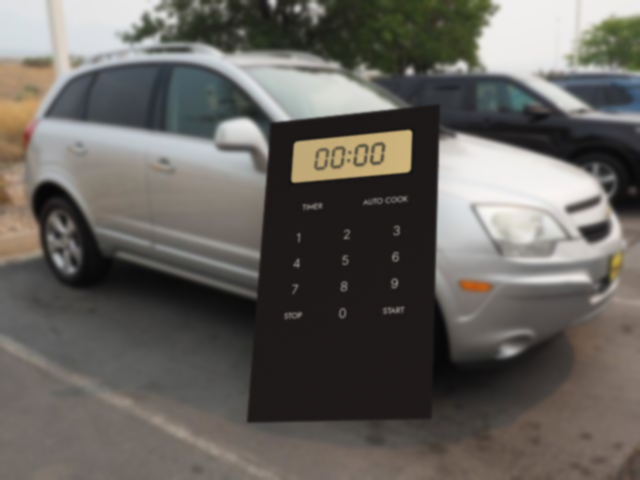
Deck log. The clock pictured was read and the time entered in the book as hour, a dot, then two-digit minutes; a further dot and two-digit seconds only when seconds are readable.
0.00
